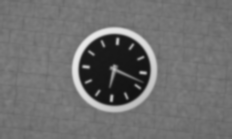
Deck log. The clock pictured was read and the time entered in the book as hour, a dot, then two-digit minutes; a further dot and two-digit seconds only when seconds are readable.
6.18
